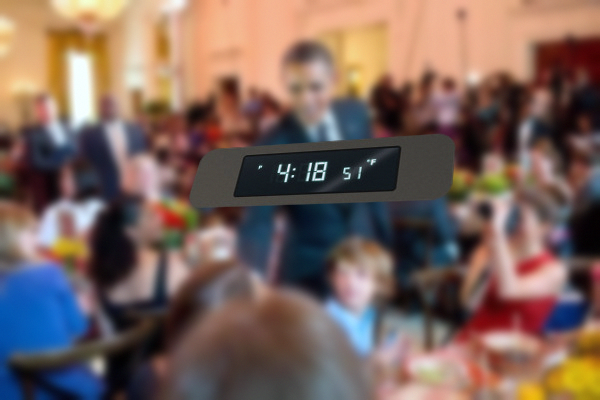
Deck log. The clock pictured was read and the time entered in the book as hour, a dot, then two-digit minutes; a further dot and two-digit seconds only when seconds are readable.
4.18
